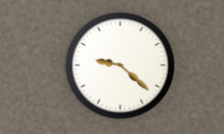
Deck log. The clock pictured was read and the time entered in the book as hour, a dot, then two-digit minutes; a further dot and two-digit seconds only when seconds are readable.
9.22
